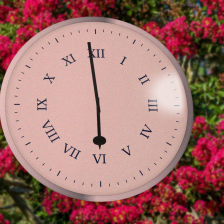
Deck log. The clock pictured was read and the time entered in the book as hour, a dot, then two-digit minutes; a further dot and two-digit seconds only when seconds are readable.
5.59
